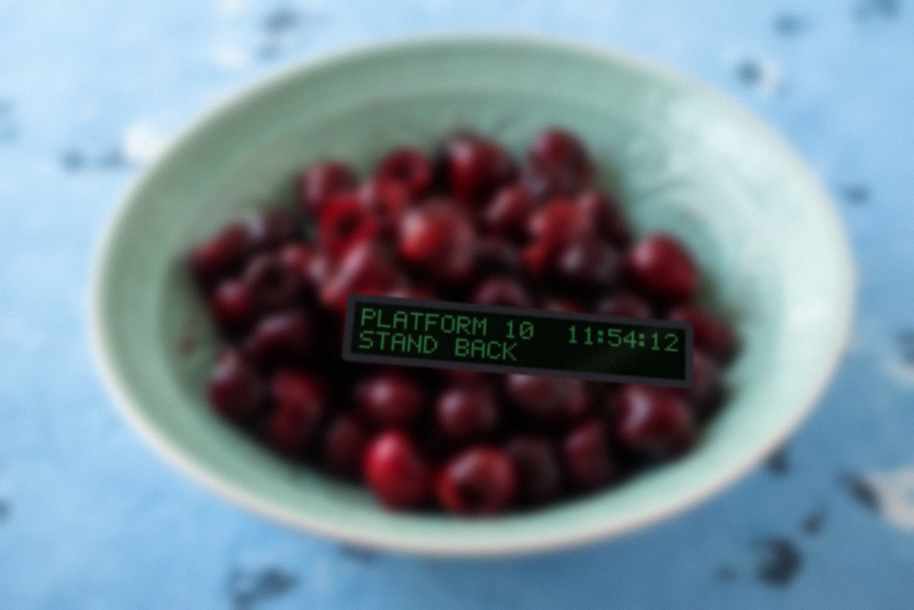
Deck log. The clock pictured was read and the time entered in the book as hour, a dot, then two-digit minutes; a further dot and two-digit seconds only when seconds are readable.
11.54.12
